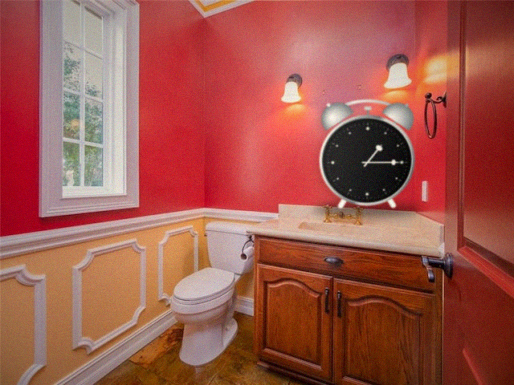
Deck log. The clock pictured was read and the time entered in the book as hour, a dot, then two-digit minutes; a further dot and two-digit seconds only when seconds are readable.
1.15
